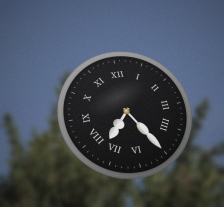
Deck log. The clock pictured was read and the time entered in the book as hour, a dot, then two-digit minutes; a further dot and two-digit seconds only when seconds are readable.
7.25
